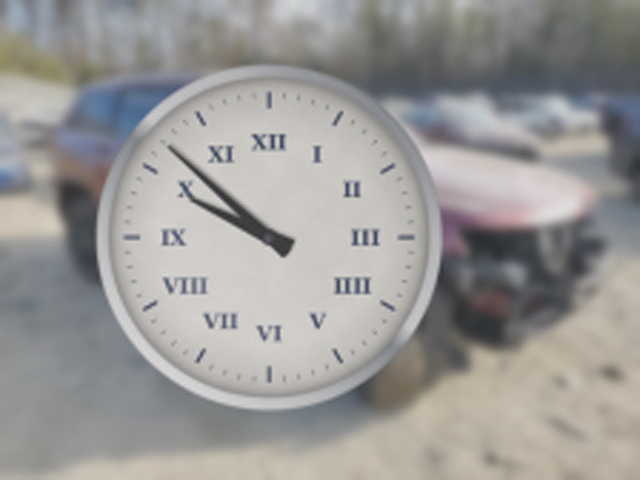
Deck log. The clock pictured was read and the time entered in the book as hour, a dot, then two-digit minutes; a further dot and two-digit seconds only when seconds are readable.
9.52
